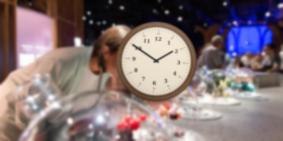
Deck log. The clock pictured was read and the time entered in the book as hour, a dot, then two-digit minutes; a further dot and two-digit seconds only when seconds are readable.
1.50
